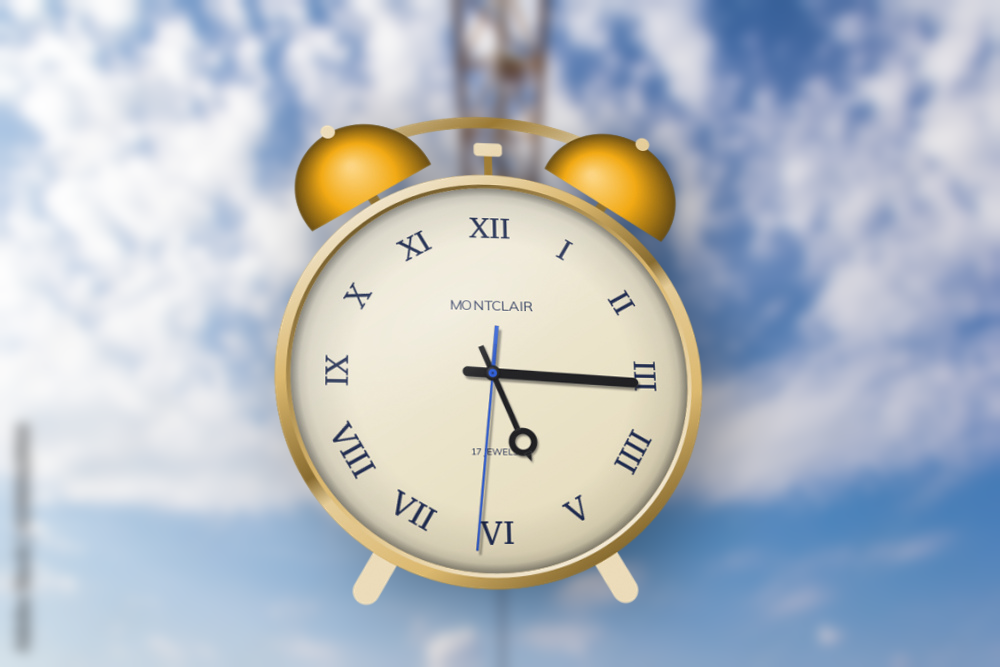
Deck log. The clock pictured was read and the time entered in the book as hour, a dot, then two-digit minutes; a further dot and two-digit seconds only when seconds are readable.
5.15.31
